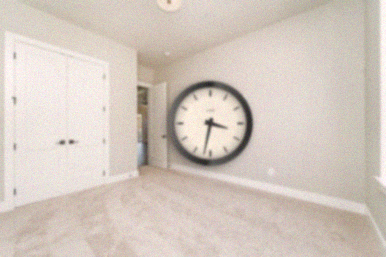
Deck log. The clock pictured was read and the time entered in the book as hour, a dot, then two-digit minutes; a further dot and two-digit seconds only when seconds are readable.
3.32
